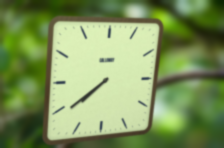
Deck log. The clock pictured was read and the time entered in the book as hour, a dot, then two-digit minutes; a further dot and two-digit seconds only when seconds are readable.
7.39
